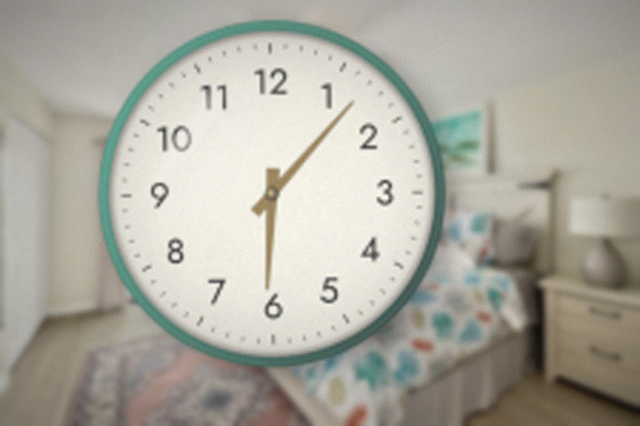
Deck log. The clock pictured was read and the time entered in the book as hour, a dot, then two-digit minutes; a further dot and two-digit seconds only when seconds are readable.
6.07
